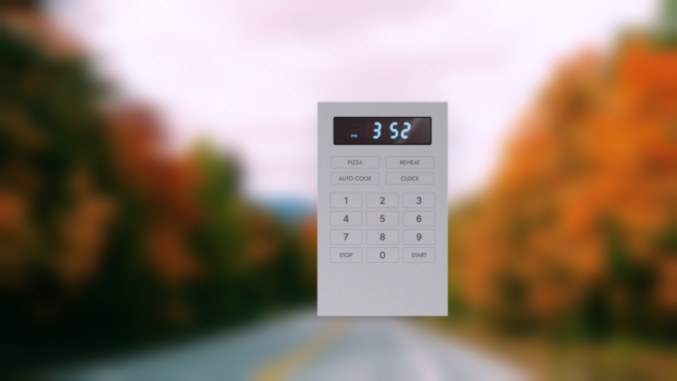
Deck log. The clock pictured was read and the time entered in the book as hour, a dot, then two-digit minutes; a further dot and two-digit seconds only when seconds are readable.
3.52
